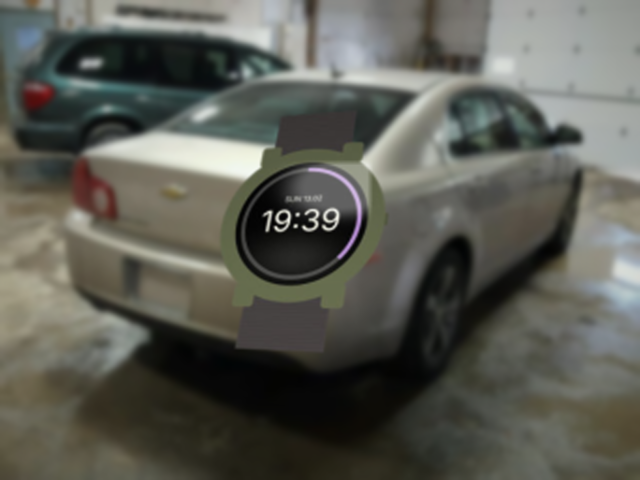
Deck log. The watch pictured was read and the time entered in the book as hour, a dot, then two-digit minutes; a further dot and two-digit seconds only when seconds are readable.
19.39
